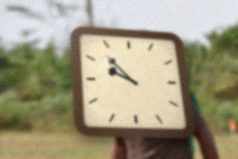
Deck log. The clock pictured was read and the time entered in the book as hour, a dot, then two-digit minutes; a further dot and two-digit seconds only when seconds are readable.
9.53
